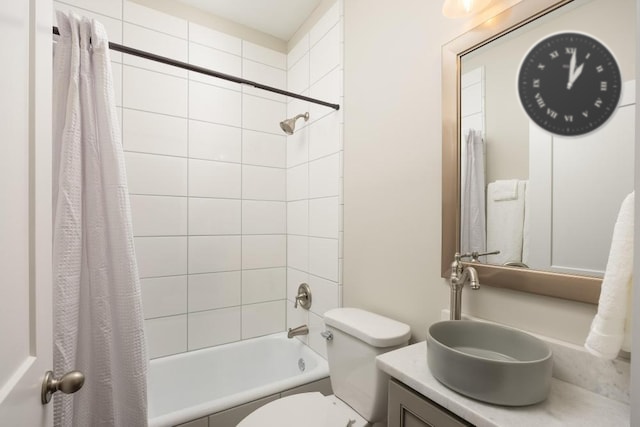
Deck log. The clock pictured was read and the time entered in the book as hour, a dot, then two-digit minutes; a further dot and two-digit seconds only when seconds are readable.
1.01
